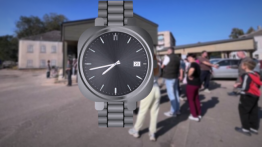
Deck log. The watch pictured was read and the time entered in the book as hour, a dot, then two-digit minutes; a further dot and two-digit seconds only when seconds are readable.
7.43
